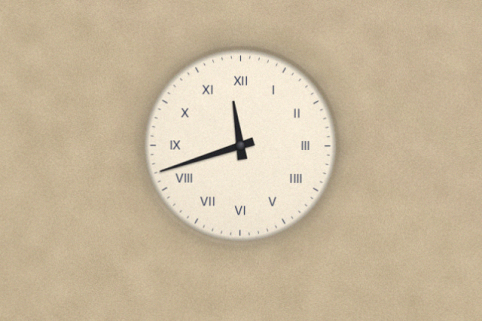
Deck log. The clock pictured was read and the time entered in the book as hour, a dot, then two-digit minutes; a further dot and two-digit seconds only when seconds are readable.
11.42
